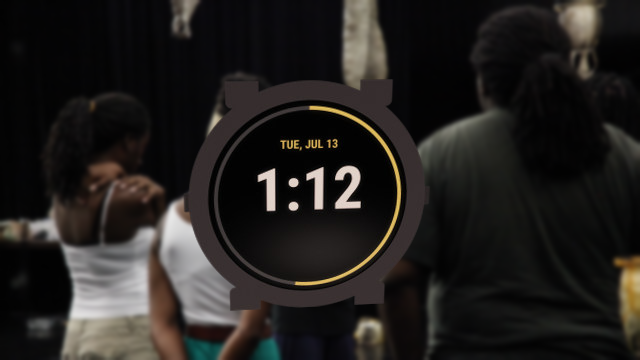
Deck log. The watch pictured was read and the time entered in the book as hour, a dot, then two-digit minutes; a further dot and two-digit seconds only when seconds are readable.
1.12
